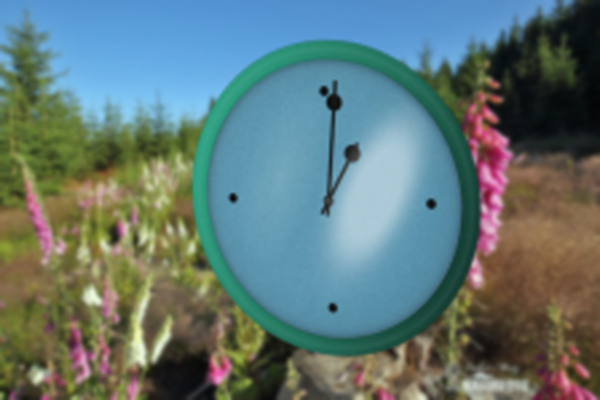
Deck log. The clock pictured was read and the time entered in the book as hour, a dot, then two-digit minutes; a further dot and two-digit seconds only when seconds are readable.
1.01
